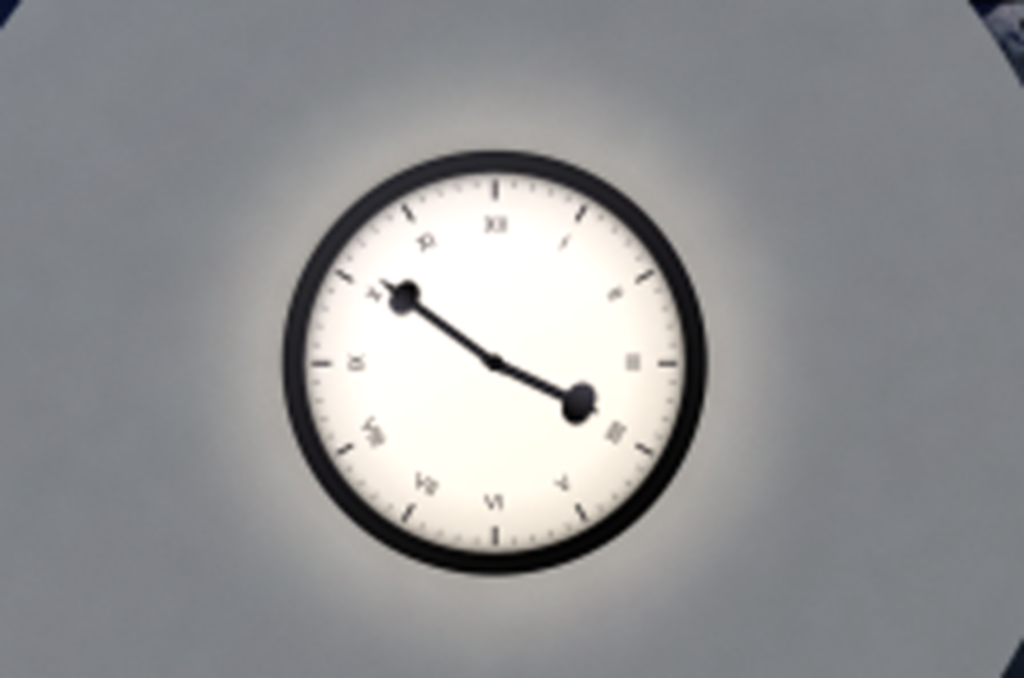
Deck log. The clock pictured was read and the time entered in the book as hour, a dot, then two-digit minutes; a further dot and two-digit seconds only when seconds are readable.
3.51
